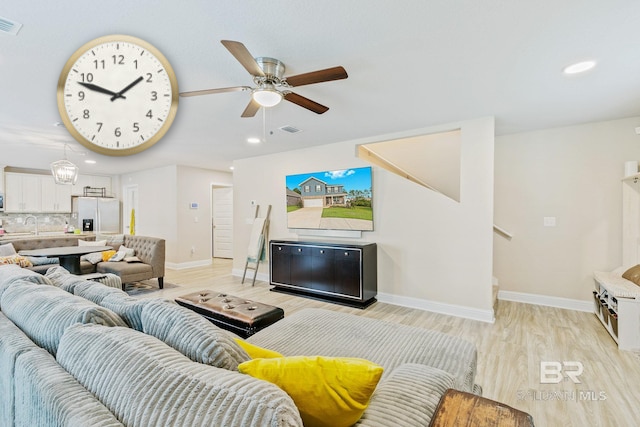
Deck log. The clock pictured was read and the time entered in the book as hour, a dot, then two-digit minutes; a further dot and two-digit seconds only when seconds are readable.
1.48
